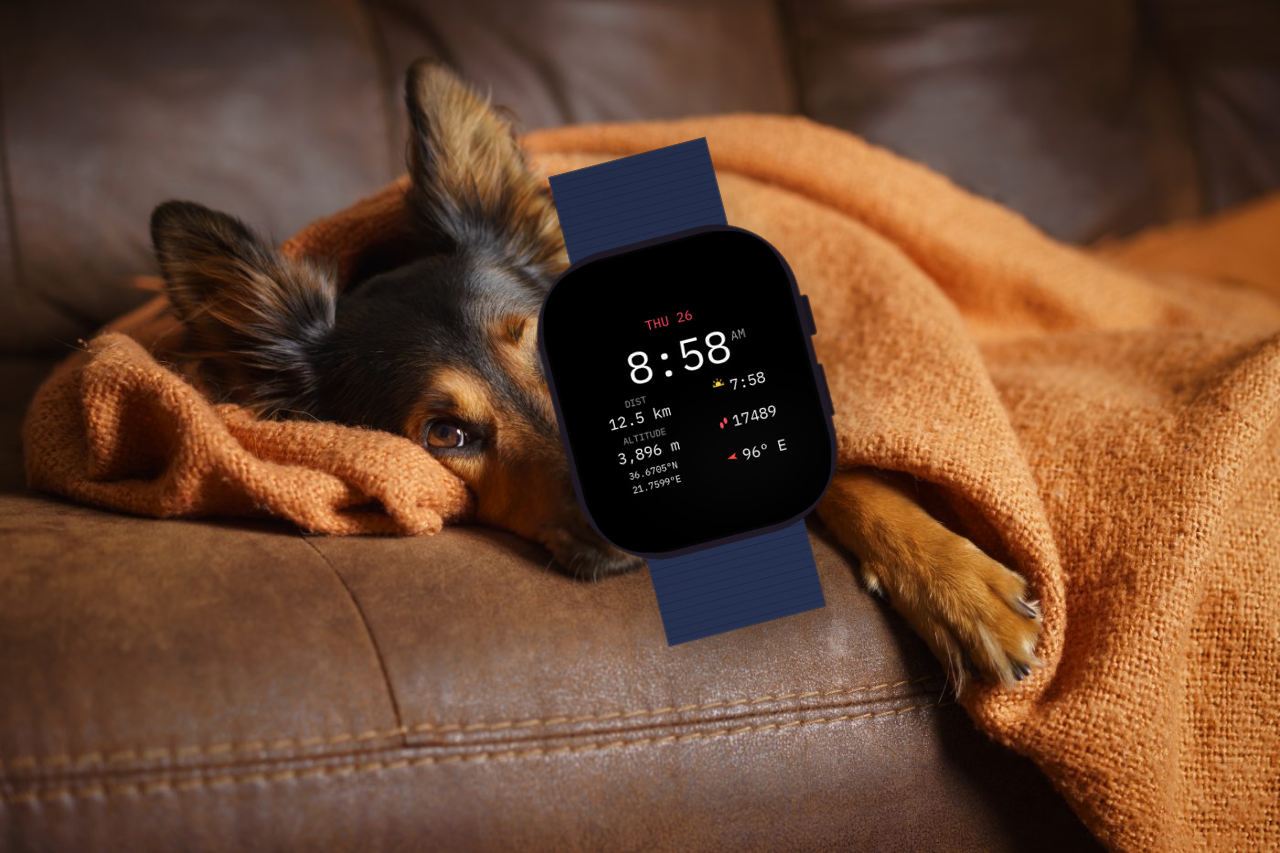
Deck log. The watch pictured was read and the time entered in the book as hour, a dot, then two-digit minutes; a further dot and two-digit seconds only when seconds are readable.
8.58
